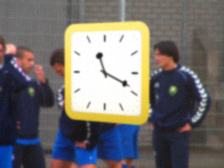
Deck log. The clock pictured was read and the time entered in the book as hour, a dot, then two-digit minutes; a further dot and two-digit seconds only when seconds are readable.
11.19
